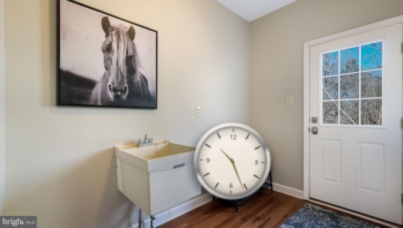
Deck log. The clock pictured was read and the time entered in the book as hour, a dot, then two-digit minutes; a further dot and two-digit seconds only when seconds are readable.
10.26
